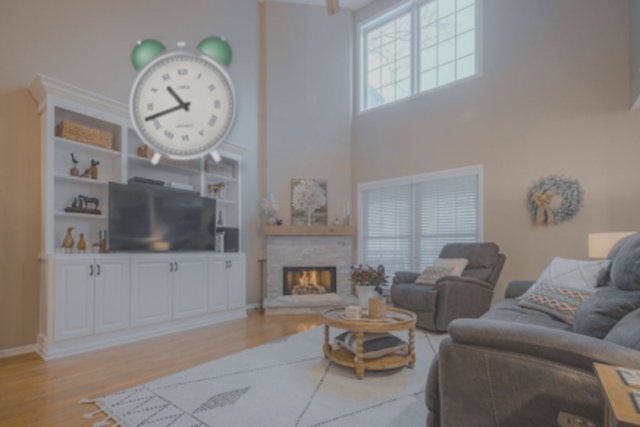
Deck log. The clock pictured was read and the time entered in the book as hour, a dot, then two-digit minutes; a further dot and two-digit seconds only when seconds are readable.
10.42
